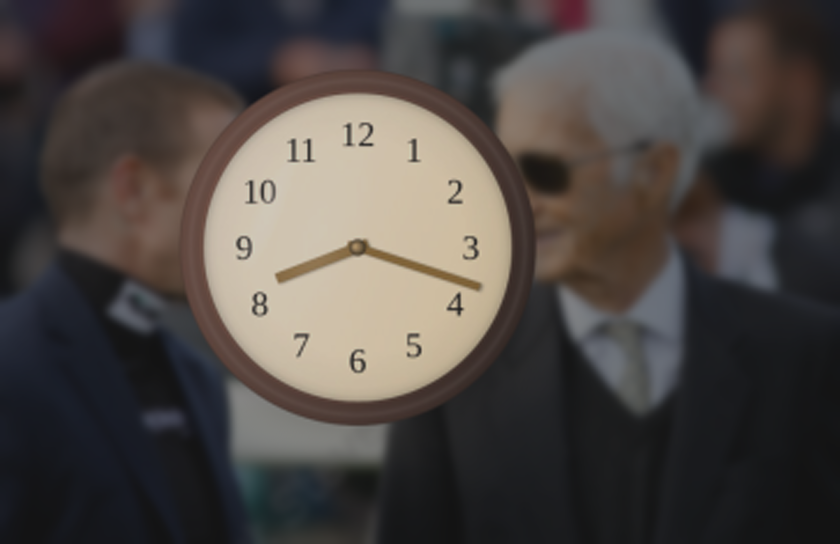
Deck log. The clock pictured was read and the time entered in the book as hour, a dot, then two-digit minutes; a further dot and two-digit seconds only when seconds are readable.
8.18
